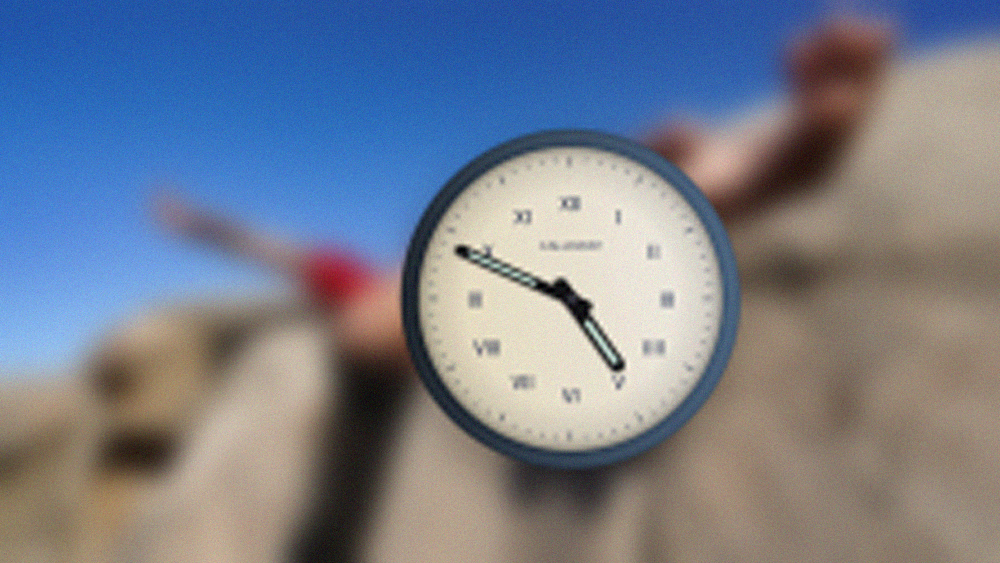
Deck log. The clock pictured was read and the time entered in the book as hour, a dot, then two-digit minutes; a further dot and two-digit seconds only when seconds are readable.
4.49
